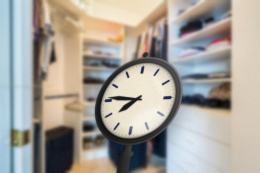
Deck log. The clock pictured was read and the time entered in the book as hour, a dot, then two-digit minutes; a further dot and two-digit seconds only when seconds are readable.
7.46
